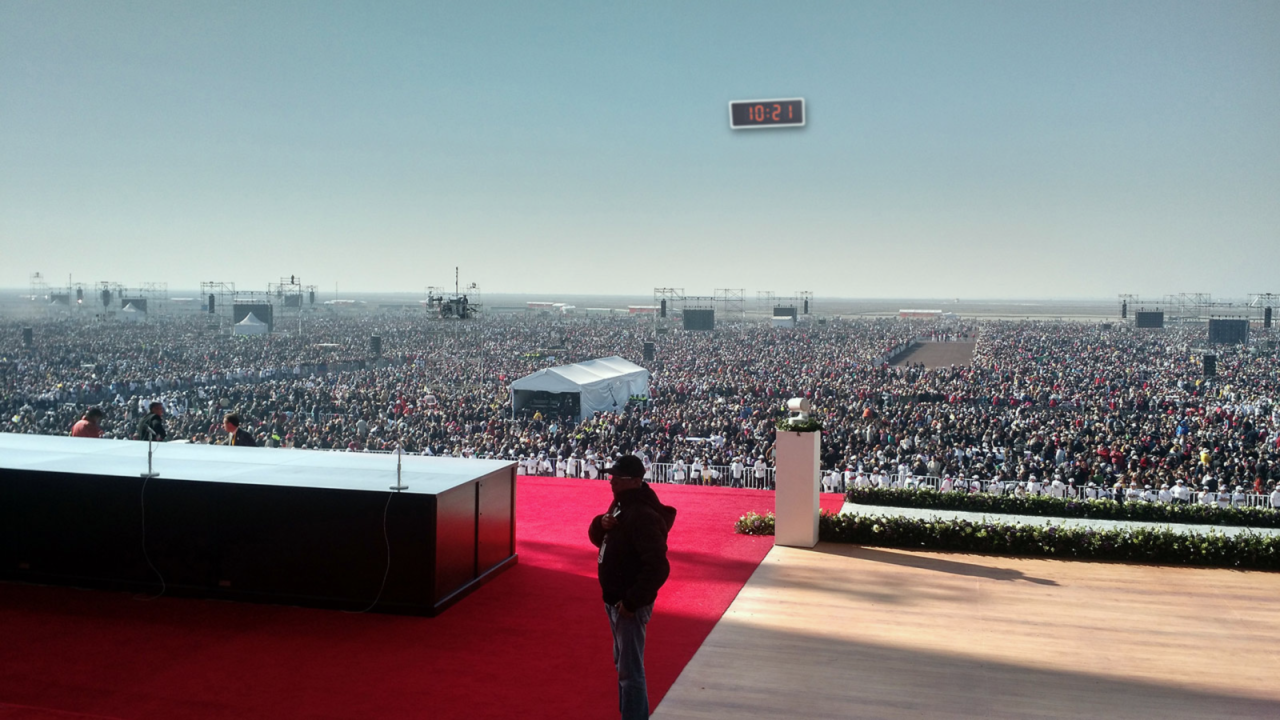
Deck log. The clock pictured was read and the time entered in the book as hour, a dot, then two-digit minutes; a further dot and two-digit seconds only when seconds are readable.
10.21
